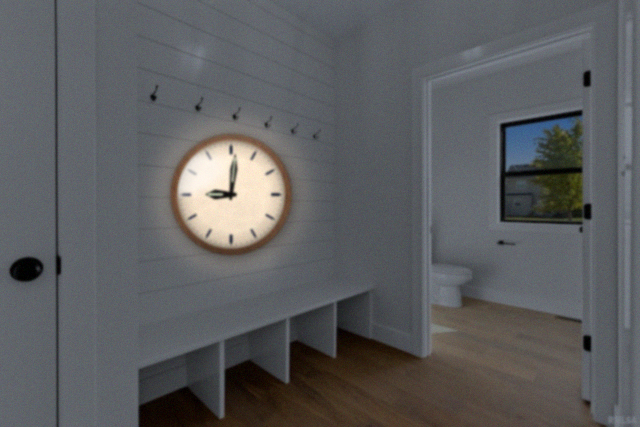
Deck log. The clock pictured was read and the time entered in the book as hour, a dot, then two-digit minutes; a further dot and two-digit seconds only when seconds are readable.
9.01
